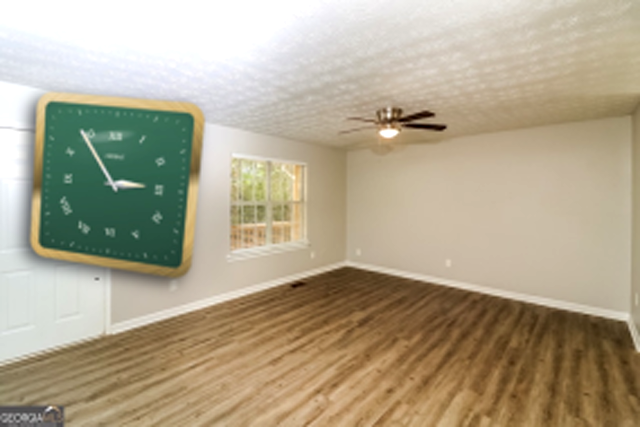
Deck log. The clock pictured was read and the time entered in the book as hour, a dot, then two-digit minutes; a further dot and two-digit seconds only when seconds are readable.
2.54
